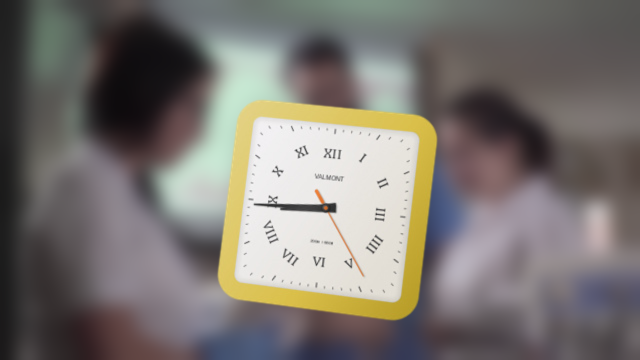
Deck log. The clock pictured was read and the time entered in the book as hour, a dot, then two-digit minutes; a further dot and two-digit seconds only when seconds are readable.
8.44.24
